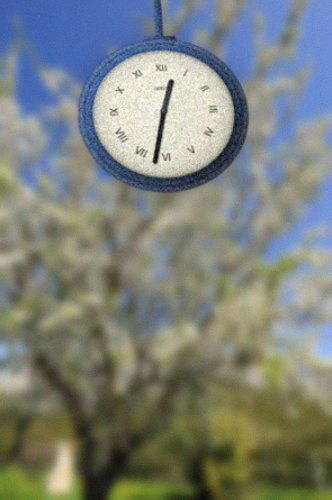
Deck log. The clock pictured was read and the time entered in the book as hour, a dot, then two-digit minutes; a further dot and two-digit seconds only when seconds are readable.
12.32
